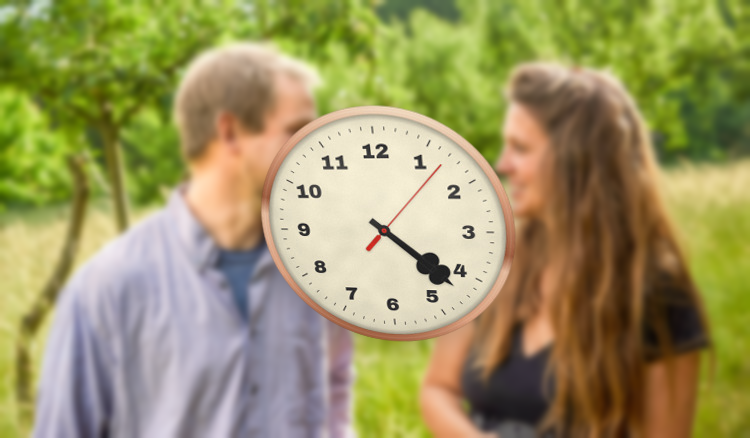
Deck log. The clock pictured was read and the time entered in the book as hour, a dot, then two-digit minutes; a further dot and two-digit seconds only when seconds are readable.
4.22.07
